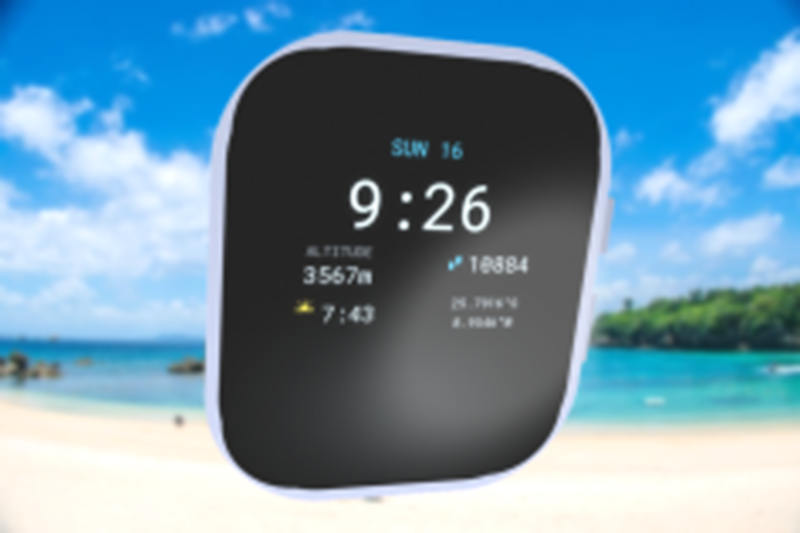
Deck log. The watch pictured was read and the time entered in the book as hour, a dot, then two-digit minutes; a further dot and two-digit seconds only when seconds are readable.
9.26
